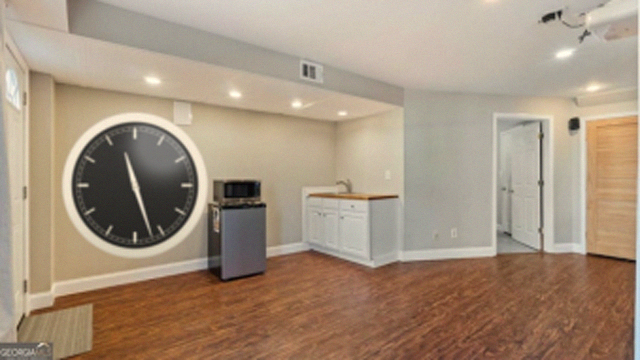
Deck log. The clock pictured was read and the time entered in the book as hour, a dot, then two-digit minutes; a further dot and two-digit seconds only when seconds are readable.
11.27
